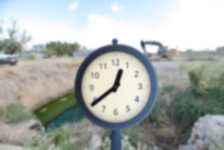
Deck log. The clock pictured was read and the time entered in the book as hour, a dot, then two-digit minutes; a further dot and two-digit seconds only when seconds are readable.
12.39
